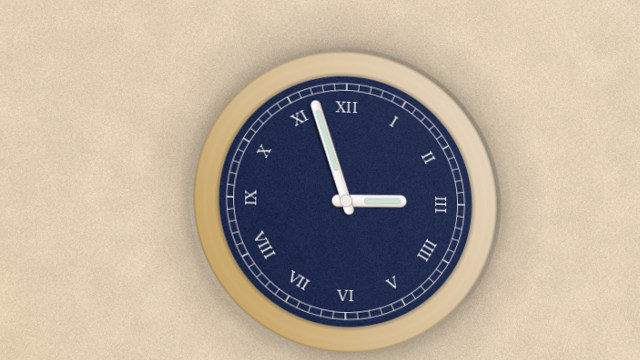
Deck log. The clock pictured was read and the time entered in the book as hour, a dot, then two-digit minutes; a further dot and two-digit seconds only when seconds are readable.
2.57
